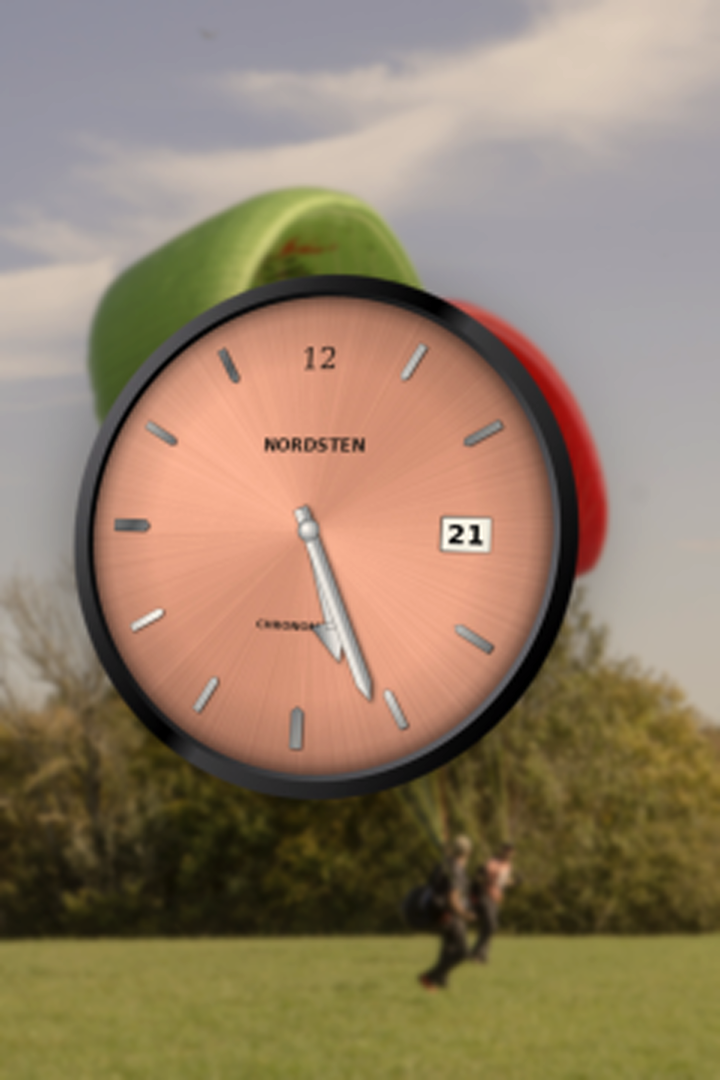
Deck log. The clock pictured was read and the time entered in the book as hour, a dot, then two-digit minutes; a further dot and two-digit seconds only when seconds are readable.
5.26
